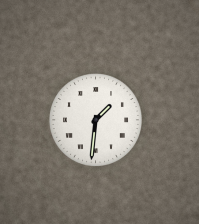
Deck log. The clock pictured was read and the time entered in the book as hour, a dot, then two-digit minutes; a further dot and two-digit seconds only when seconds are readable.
1.31
